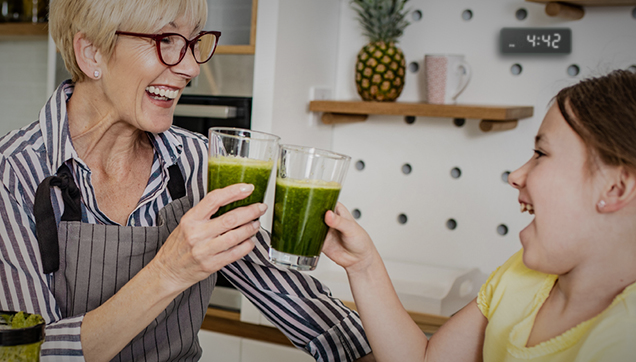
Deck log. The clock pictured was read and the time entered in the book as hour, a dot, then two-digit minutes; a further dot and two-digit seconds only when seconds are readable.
4.42
